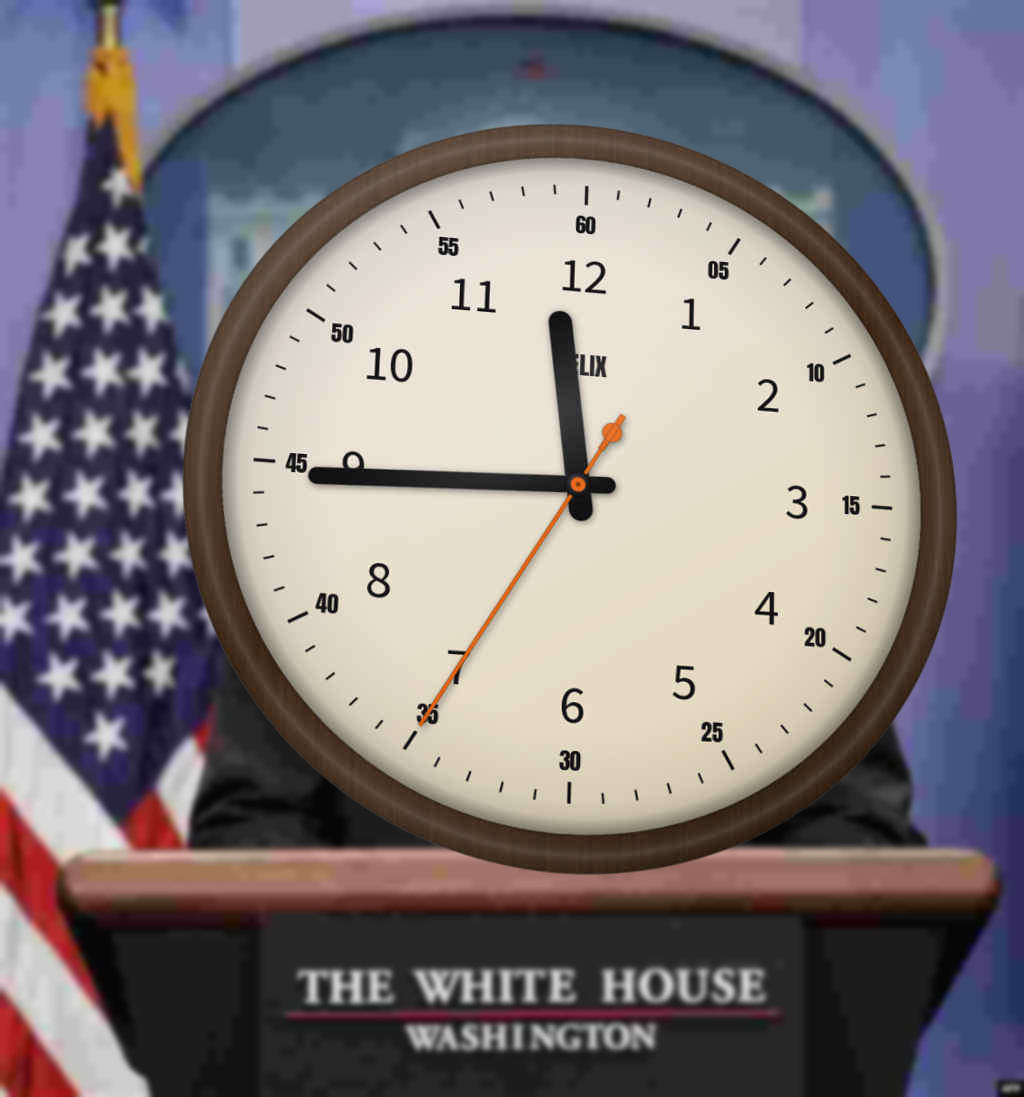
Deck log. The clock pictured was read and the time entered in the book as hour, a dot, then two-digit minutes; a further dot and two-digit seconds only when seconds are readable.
11.44.35
